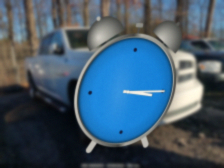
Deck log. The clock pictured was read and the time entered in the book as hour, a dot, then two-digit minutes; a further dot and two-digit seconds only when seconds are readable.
3.15
